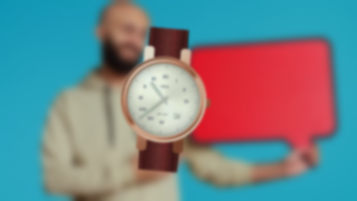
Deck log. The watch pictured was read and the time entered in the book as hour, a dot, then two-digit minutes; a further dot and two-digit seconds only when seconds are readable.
10.38
